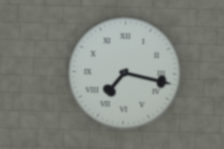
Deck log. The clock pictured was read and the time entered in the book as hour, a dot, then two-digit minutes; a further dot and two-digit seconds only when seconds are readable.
7.17
